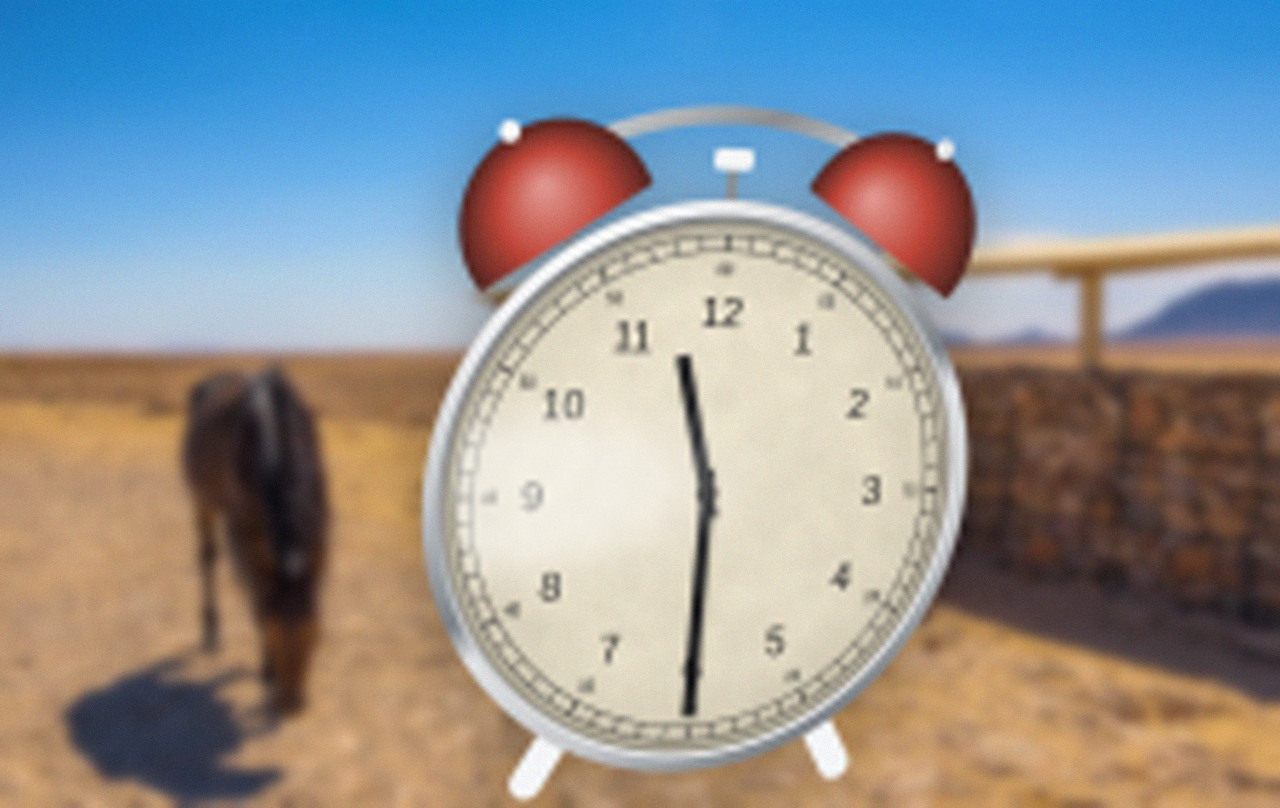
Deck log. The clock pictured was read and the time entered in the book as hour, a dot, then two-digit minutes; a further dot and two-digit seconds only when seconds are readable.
11.30
